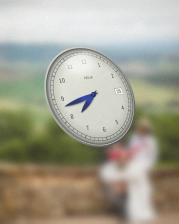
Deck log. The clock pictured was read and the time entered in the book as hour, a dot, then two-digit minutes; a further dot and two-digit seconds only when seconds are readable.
7.43
